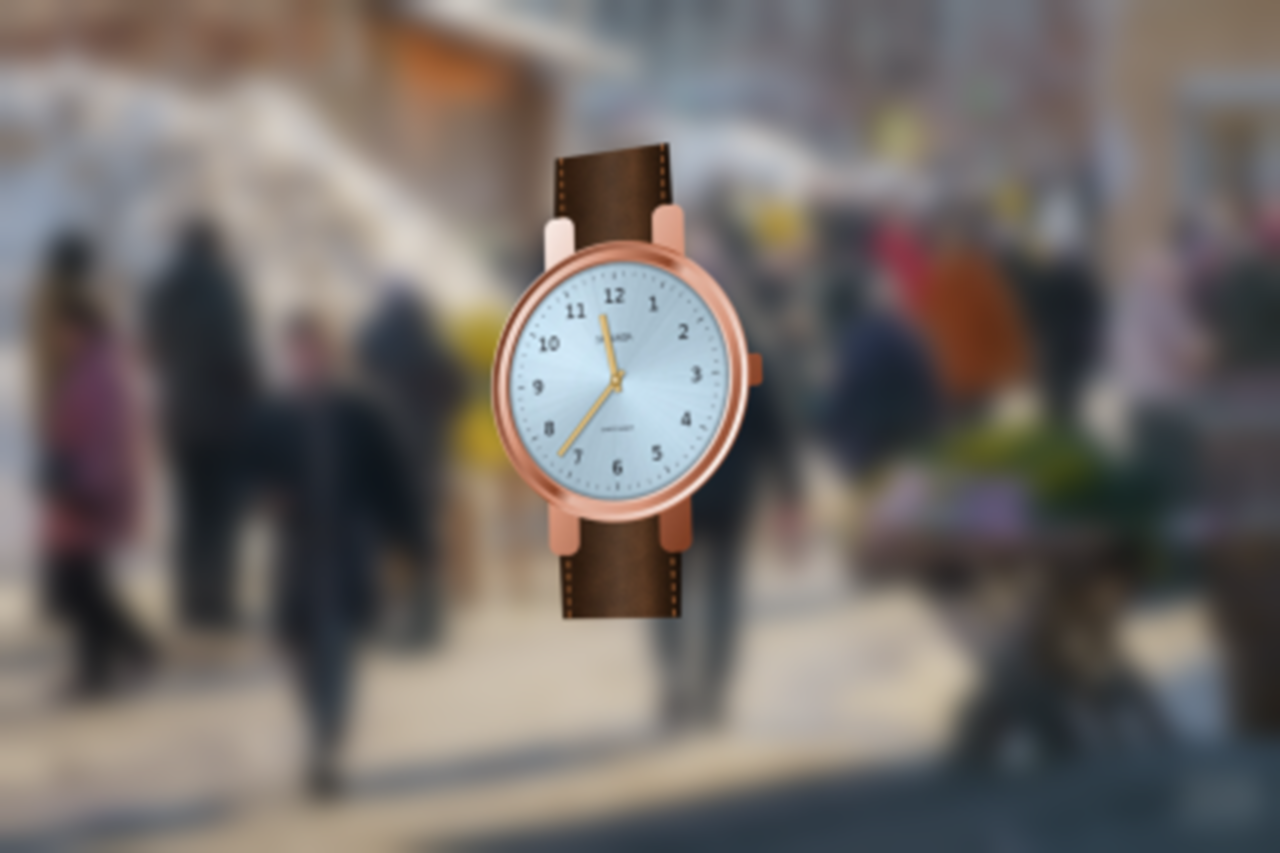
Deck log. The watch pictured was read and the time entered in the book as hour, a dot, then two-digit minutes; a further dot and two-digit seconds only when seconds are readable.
11.37
